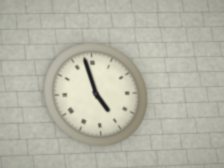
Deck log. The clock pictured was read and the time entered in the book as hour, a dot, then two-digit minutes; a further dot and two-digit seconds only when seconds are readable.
4.58
